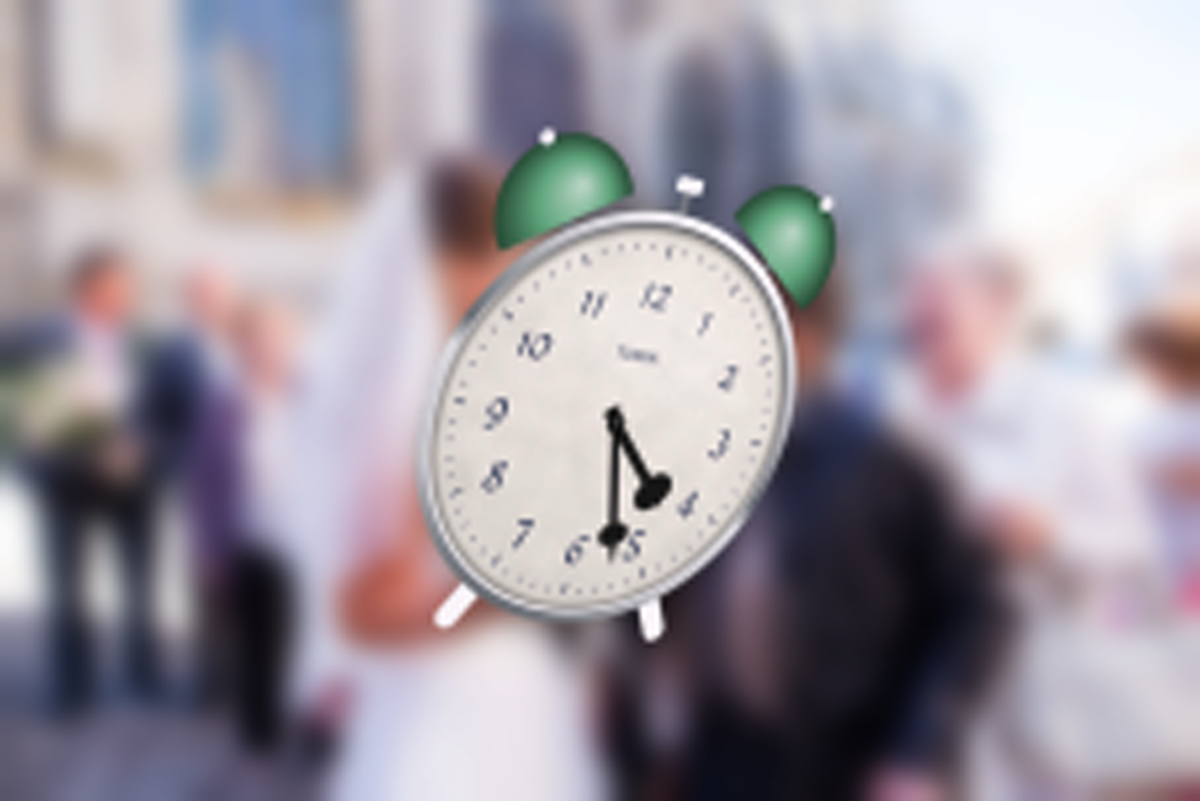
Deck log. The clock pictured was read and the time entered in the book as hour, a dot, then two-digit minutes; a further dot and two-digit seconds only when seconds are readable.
4.27
